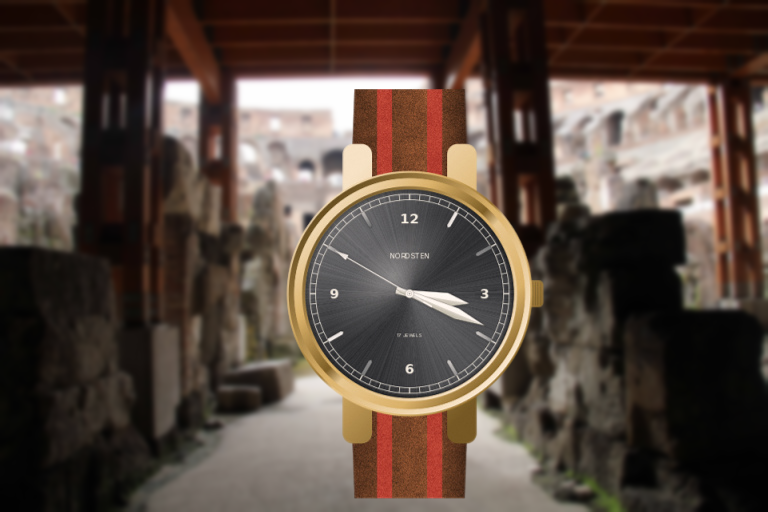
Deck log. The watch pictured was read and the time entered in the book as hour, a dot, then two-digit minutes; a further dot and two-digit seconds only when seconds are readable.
3.18.50
